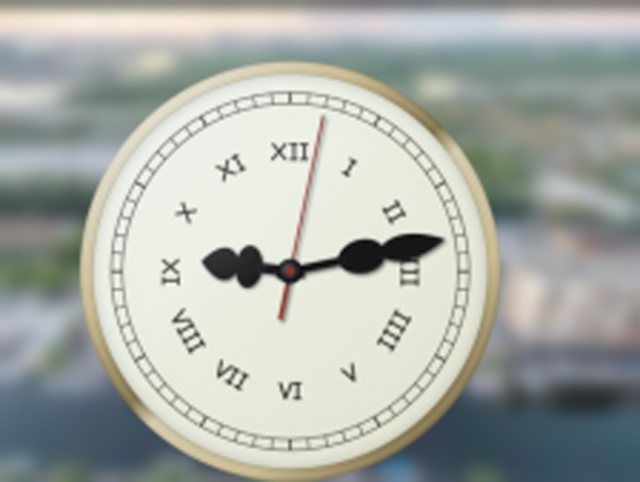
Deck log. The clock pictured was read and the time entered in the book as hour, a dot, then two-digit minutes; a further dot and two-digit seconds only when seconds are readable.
9.13.02
